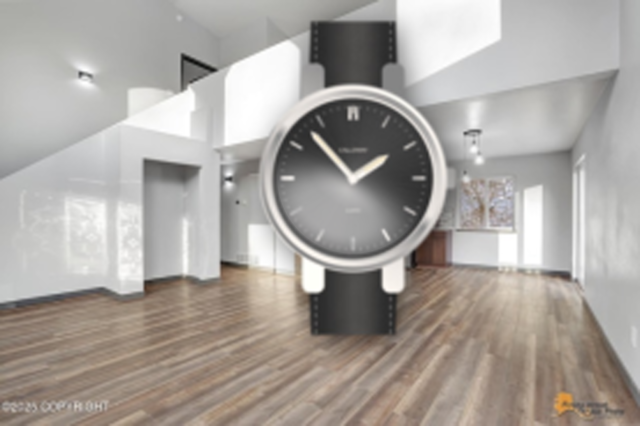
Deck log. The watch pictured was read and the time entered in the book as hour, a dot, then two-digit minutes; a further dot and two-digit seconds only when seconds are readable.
1.53
